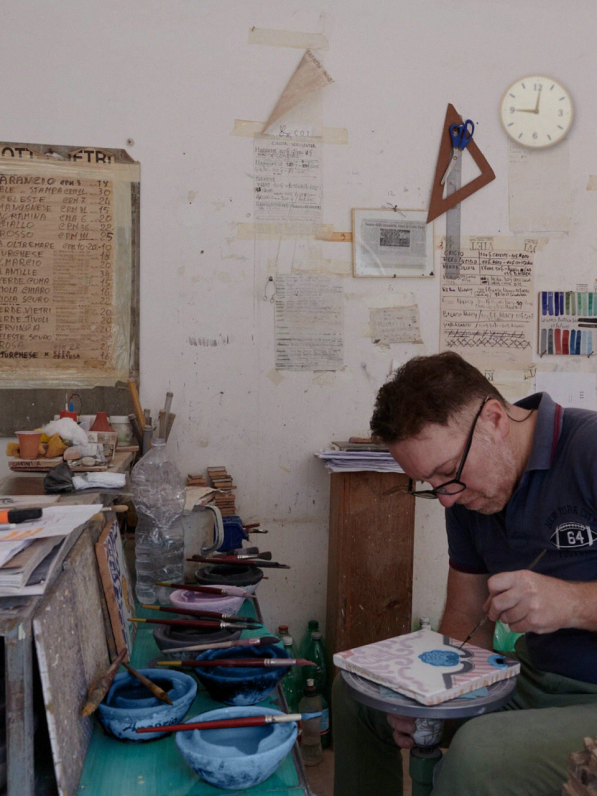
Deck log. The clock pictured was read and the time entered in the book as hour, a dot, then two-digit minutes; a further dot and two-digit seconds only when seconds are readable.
9.01
